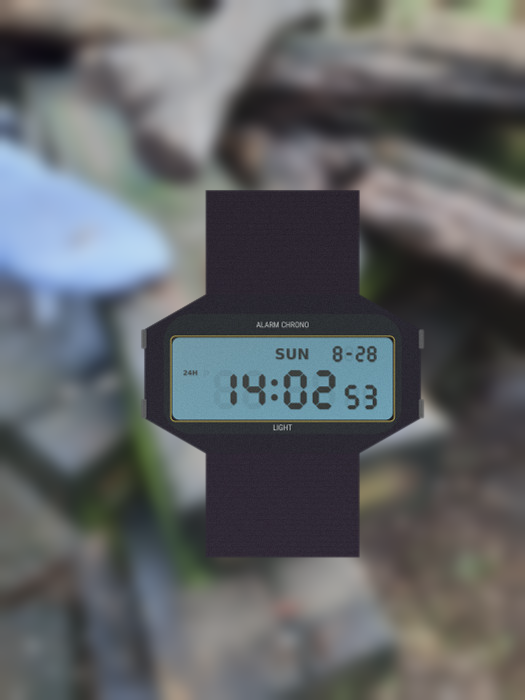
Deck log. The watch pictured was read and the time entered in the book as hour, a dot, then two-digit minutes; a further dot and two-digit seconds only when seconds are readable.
14.02.53
